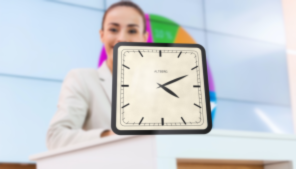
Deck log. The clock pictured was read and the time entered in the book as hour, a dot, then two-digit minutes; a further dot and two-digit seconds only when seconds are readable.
4.11
